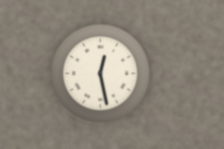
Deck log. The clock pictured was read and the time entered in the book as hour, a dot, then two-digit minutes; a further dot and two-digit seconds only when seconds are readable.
12.28
